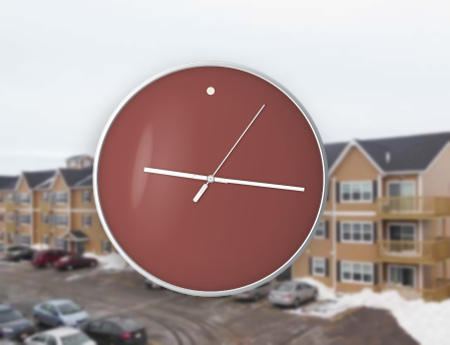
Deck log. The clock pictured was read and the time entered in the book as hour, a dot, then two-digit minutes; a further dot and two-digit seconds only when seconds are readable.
9.16.06
